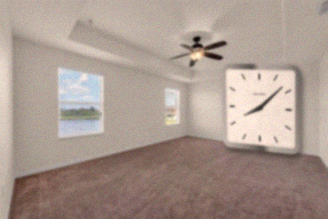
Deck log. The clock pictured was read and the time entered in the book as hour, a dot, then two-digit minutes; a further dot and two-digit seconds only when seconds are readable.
8.08
